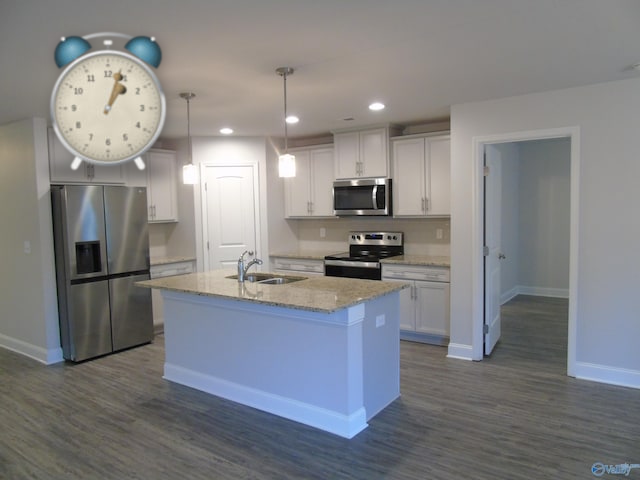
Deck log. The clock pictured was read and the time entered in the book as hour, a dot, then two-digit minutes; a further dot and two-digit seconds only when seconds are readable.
1.03
